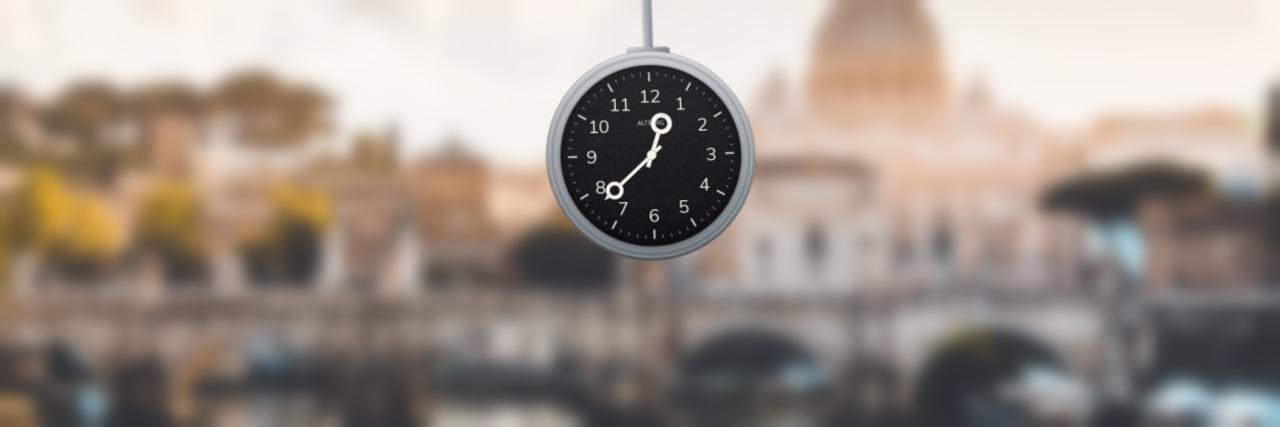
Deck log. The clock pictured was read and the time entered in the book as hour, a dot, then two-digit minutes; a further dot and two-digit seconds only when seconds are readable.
12.38
